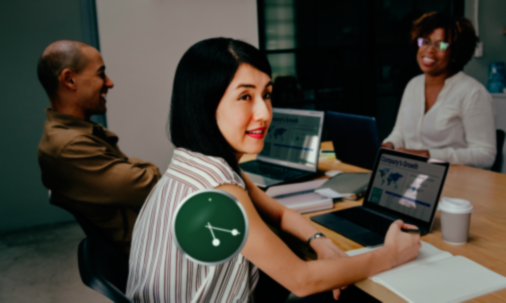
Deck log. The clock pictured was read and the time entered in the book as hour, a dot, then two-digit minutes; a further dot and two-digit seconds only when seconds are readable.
5.17
